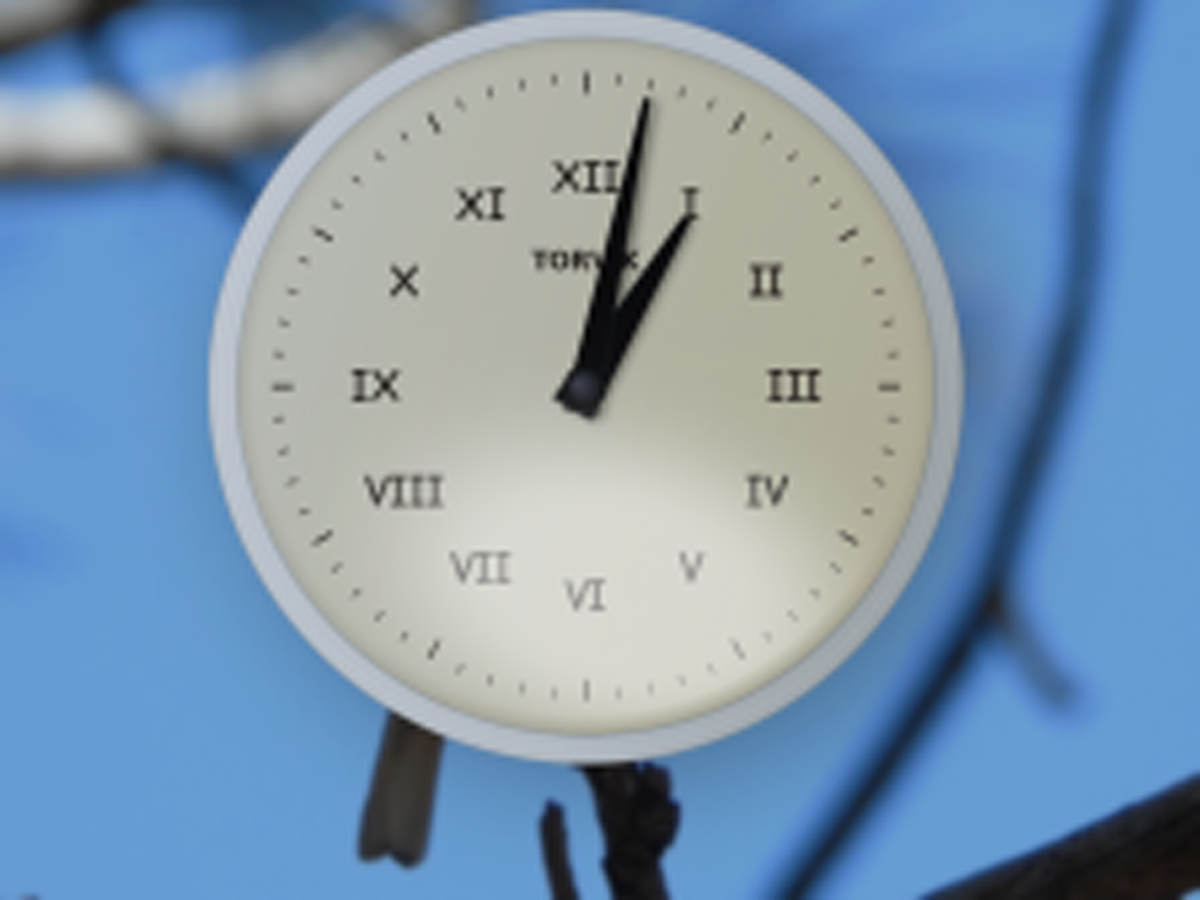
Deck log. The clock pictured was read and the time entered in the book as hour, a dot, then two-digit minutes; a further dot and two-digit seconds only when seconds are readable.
1.02
